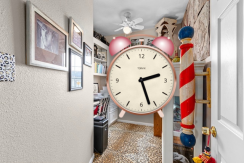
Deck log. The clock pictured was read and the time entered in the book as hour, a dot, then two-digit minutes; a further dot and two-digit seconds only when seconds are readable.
2.27
